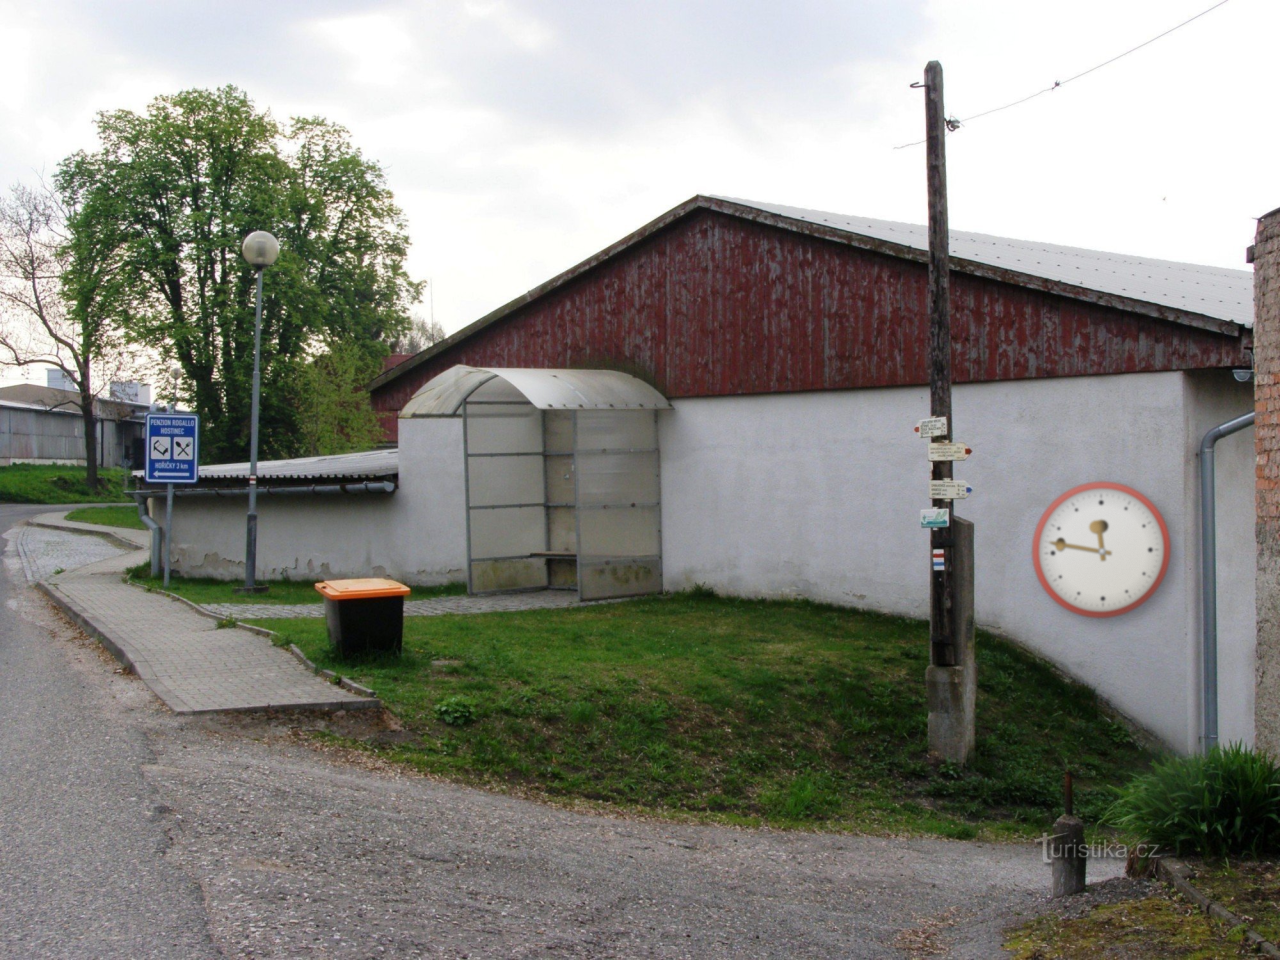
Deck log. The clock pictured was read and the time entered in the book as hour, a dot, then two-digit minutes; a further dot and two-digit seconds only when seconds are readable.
11.47
